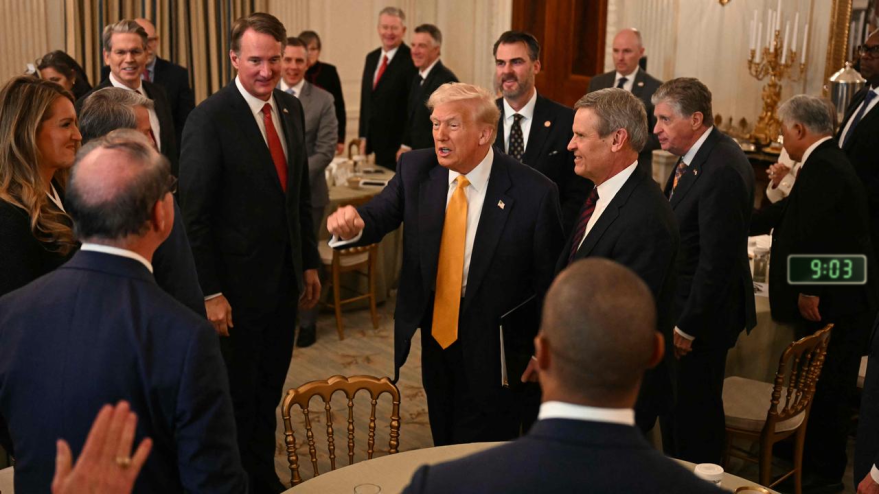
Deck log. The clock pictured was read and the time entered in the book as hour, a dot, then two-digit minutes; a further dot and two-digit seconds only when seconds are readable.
9.03
